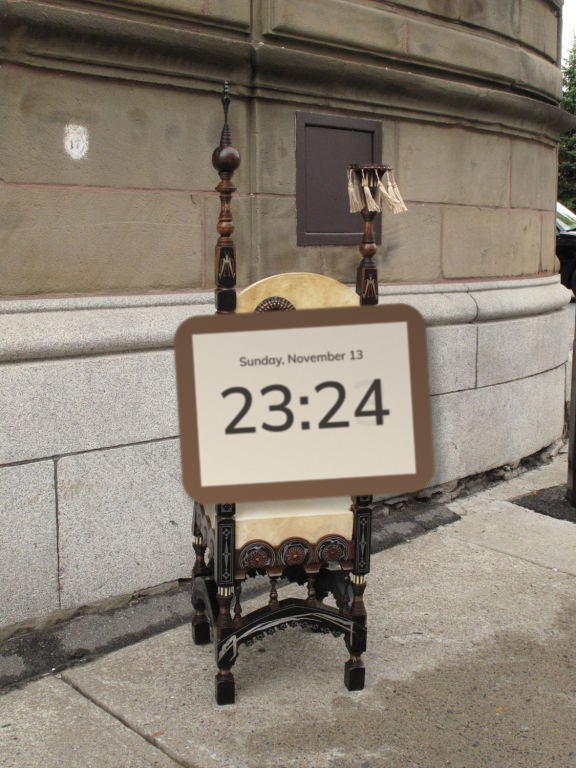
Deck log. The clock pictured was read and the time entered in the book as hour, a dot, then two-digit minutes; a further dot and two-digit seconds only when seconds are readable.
23.24
